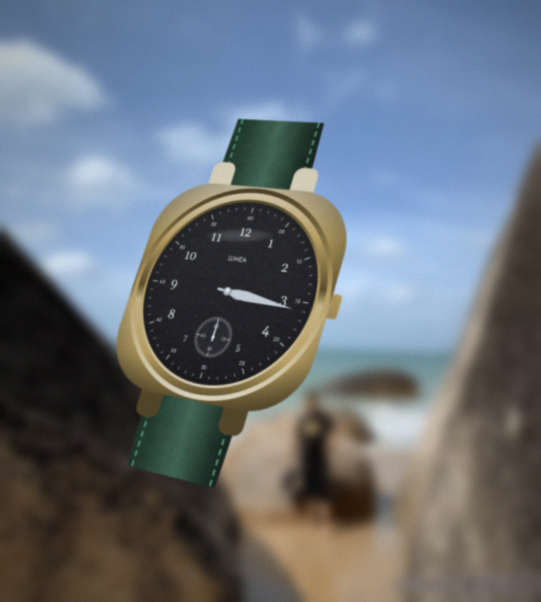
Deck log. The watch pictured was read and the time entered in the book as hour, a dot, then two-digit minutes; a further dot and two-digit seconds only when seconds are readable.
3.16
